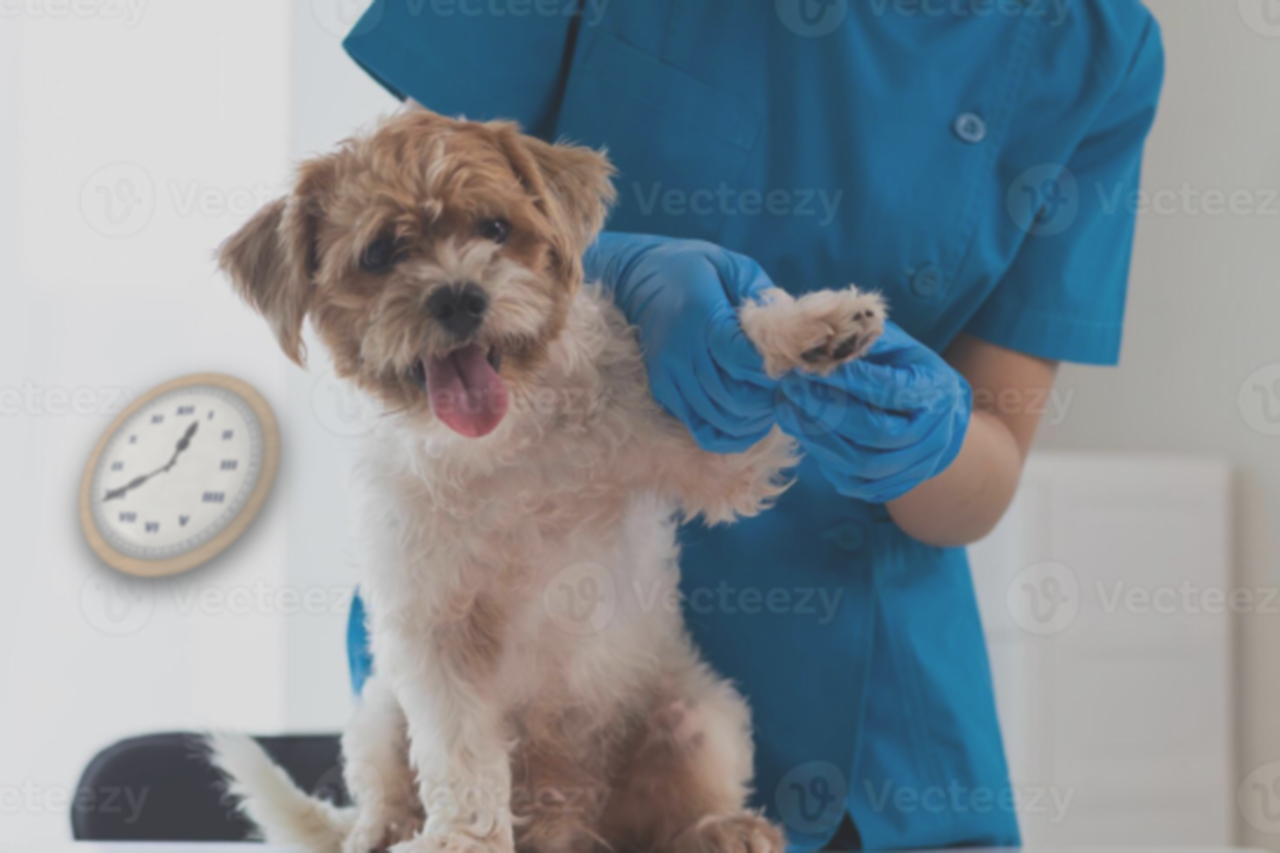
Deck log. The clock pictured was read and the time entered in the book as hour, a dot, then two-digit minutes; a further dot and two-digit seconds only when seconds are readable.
12.40
